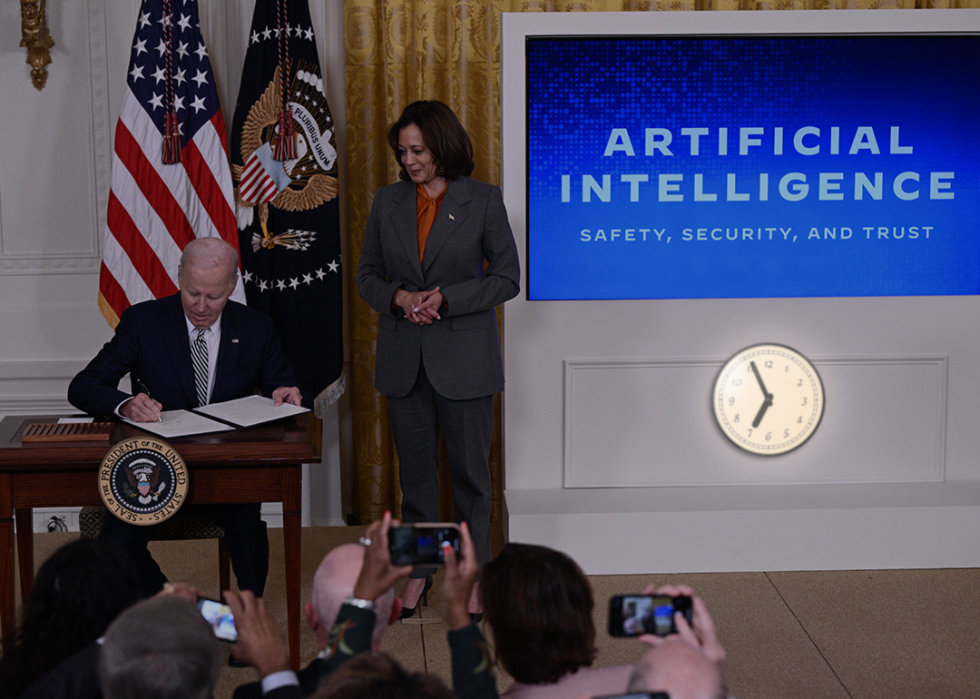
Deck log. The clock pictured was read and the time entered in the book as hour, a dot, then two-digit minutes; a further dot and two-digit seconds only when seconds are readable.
6.56
